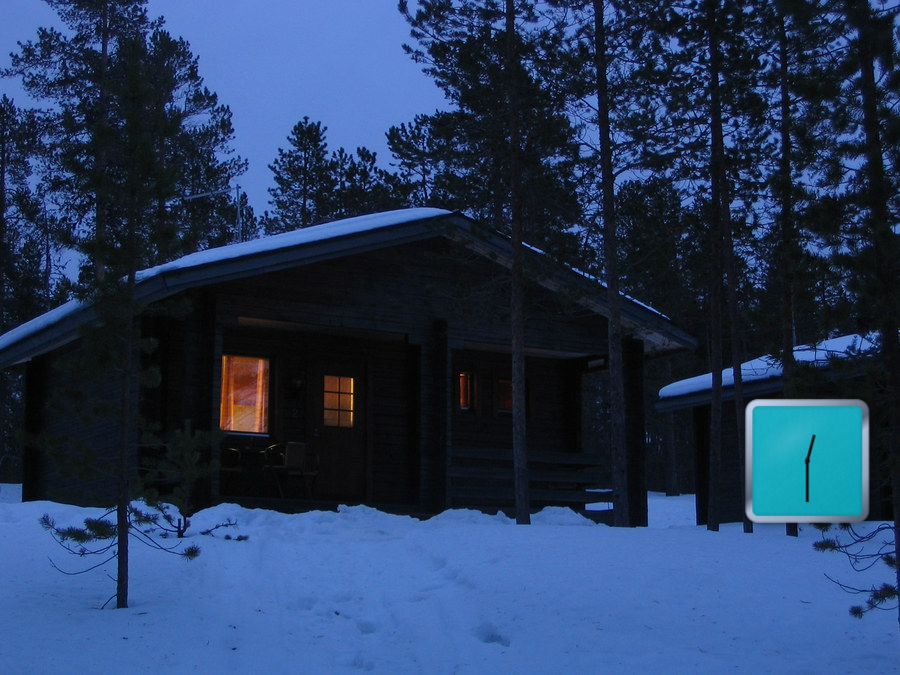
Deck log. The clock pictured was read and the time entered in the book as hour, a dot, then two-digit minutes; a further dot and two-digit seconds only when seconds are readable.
12.30
